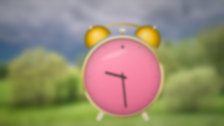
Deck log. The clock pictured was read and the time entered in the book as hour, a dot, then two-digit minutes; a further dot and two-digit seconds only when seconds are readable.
9.29
